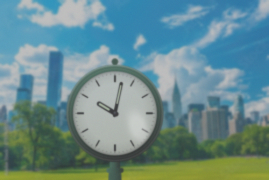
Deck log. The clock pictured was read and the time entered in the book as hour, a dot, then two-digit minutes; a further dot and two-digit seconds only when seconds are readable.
10.02
